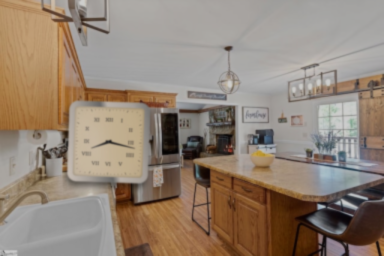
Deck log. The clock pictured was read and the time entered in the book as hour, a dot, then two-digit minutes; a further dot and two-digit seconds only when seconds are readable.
8.17
